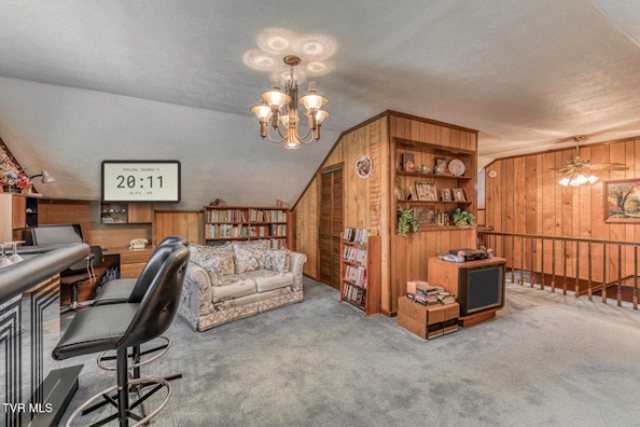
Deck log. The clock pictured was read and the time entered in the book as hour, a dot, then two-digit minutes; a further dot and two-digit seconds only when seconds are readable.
20.11
